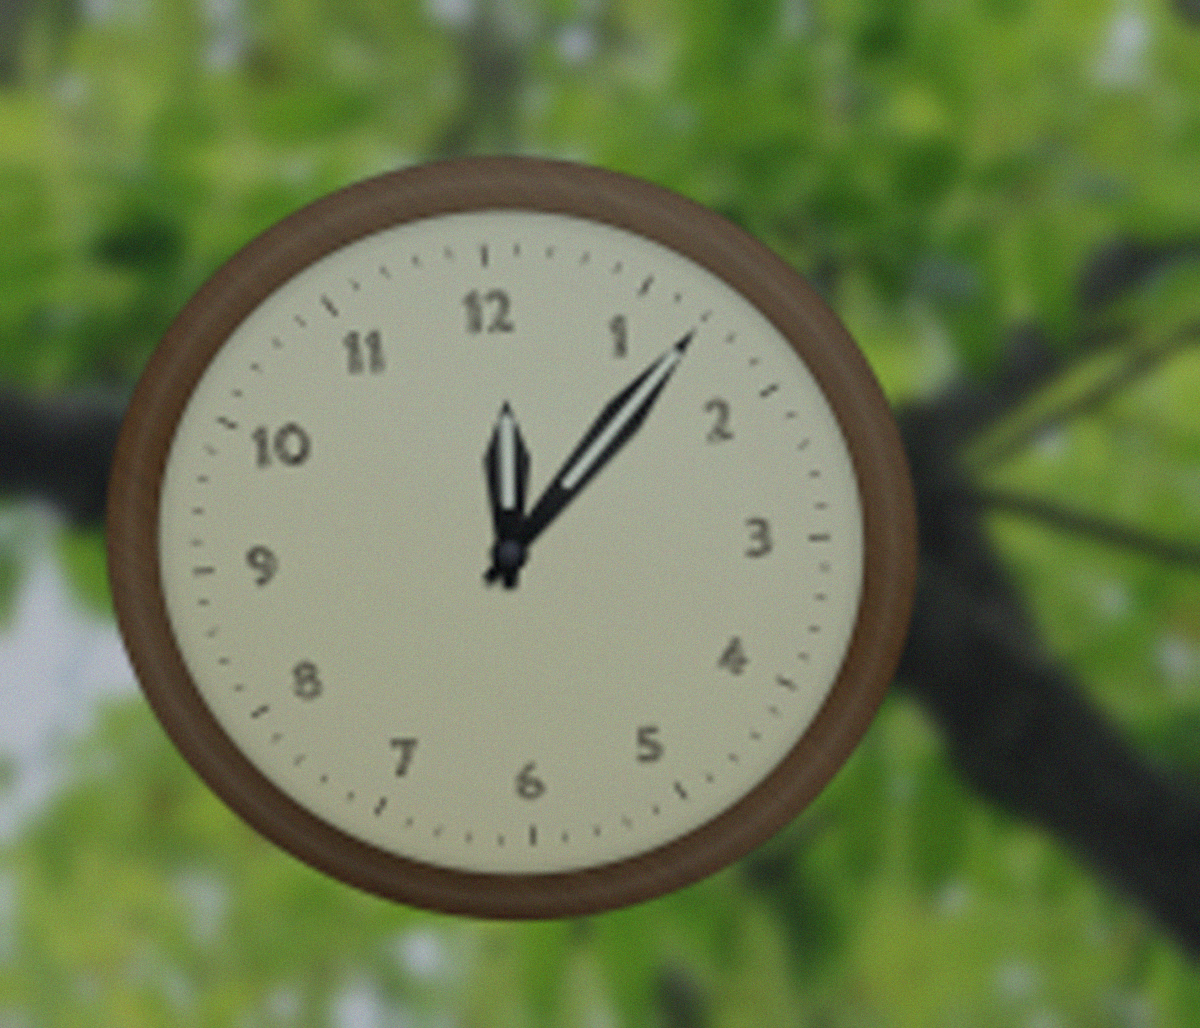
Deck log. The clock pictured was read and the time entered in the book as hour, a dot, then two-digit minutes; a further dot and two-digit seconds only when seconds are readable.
12.07
